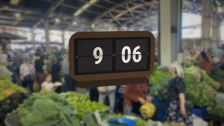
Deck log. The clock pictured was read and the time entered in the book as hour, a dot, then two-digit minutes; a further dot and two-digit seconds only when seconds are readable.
9.06
